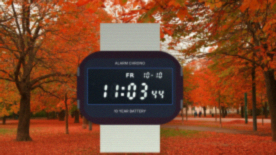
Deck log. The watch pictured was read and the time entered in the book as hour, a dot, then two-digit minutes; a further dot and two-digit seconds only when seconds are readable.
11.03.44
